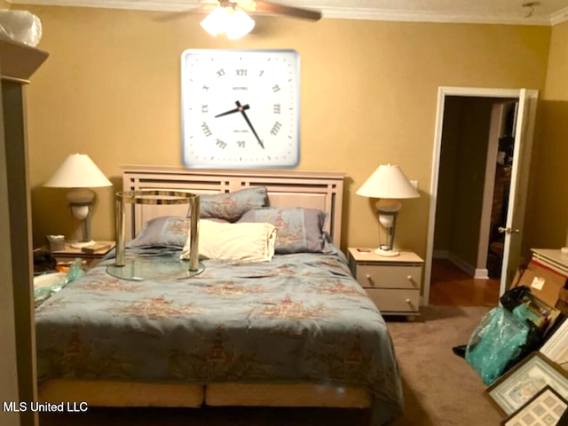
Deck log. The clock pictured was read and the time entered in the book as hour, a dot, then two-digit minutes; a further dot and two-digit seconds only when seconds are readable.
8.25
